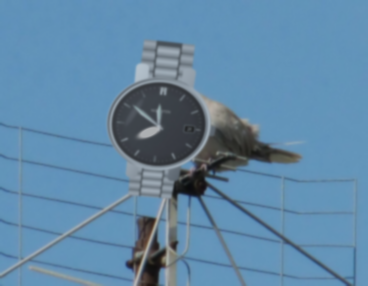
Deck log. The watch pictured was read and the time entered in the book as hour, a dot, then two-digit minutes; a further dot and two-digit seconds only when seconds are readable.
11.51
